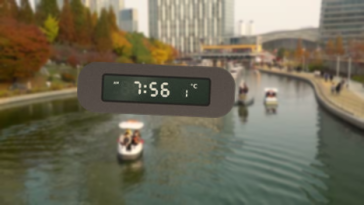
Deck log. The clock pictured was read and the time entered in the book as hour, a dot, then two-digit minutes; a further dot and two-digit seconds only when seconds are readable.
7.56
